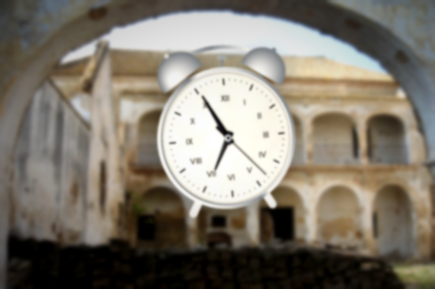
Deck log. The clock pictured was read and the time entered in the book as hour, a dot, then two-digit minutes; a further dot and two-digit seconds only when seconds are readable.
6.55.23
